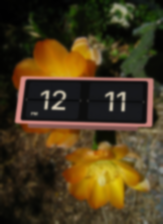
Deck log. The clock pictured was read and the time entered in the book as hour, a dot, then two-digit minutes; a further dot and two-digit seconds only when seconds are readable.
12.11
